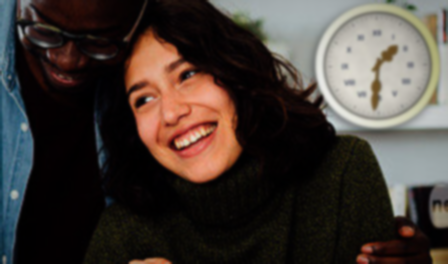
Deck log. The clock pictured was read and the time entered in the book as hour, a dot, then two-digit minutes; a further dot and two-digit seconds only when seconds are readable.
1.31
